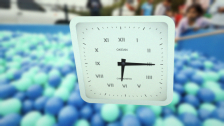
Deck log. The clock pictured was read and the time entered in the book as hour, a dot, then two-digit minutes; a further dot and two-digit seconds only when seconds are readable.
6.15
